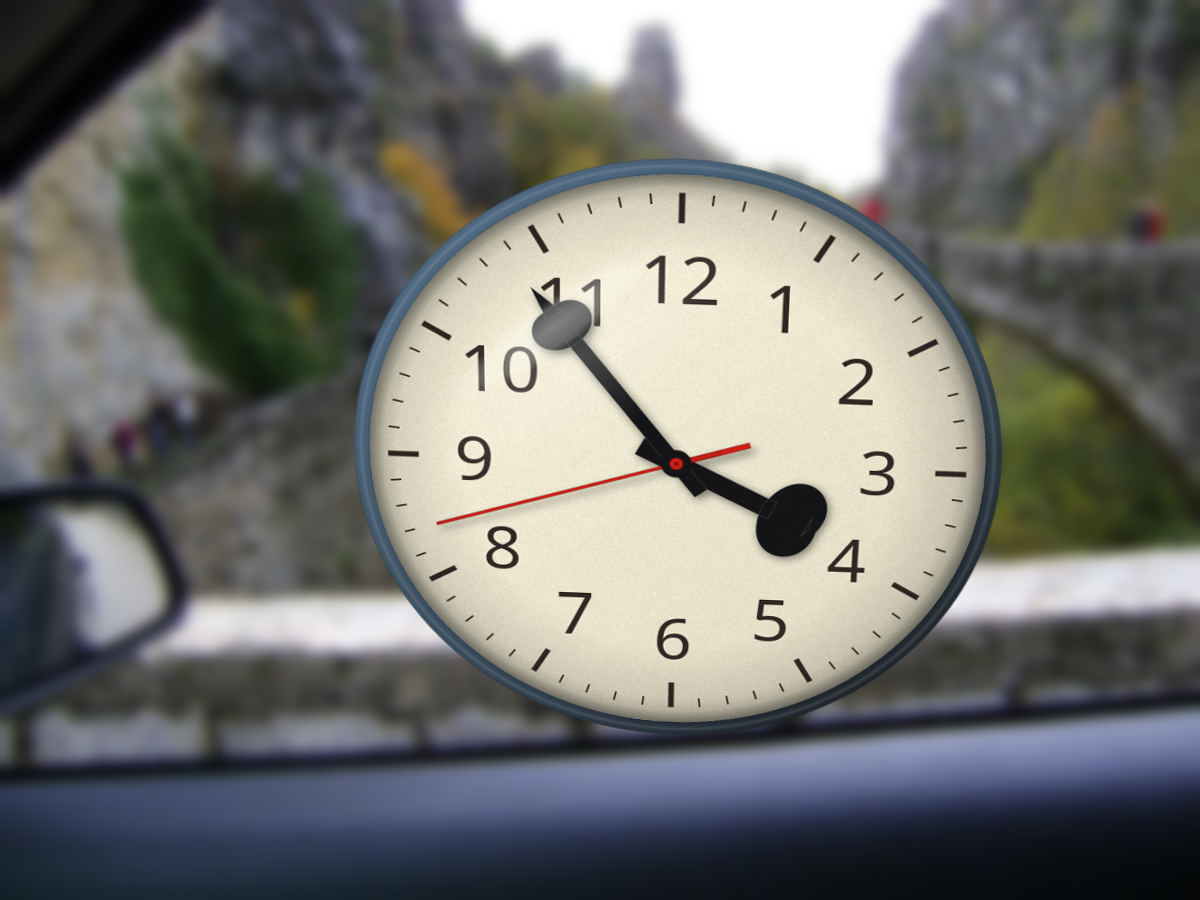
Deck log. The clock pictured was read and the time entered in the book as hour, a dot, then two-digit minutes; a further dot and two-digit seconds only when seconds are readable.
3.53.42
